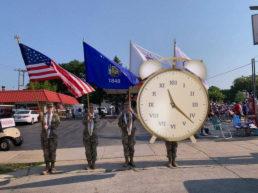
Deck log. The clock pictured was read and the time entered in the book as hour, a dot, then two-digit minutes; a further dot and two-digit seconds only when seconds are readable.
11.22
